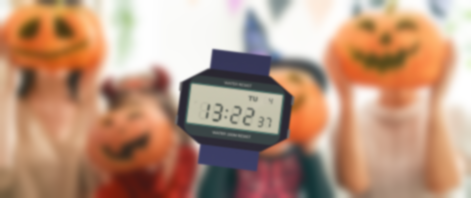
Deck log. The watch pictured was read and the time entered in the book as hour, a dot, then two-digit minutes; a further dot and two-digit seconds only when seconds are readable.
13.22
